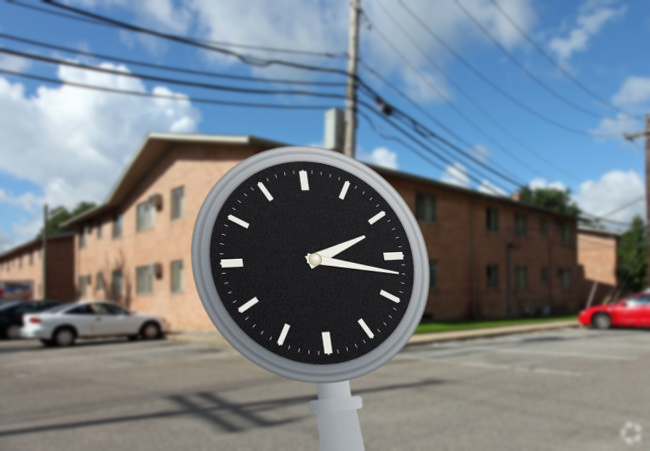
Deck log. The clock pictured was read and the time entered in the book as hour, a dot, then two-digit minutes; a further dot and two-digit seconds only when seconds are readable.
2.17
